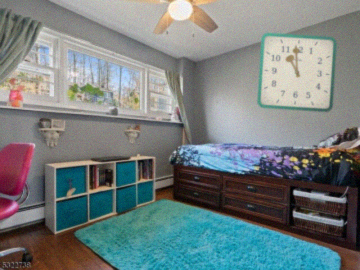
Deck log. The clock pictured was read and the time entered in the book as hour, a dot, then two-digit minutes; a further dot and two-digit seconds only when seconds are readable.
10.59
